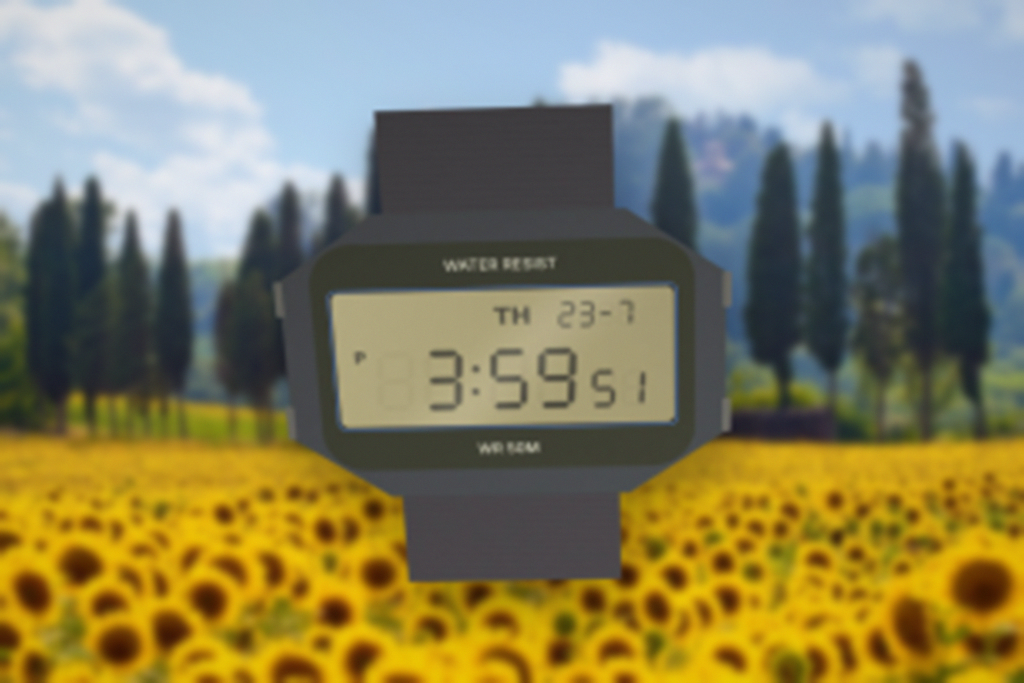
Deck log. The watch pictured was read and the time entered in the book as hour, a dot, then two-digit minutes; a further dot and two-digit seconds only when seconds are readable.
3.59.51
